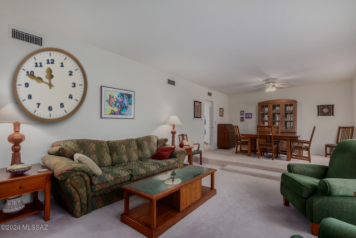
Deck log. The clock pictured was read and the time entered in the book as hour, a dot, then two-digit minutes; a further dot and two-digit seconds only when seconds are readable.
11.49
